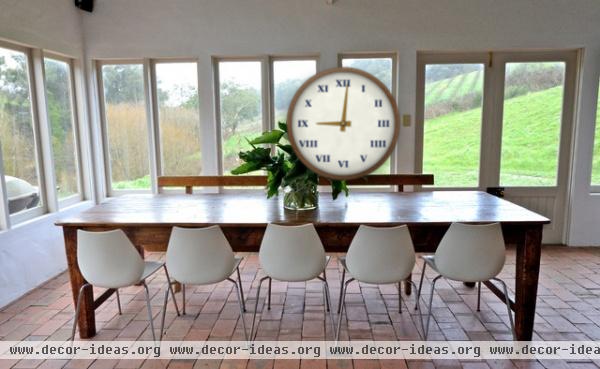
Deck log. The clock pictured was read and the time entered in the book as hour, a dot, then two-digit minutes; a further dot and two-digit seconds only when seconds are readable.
9.01
